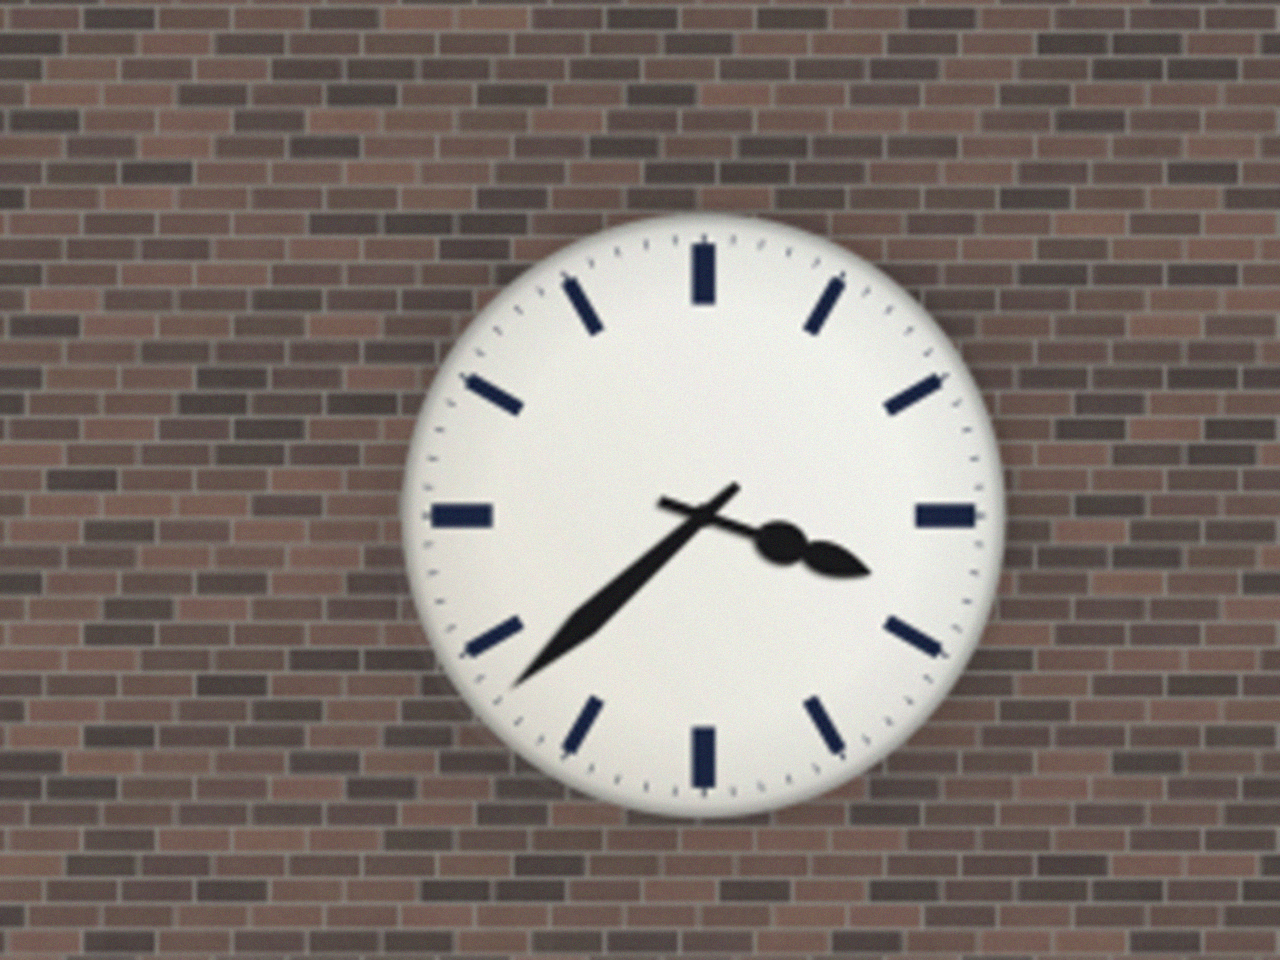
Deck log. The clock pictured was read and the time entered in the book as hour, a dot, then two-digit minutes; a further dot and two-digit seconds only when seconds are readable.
3.38
